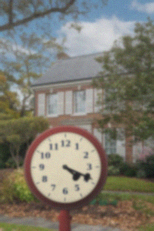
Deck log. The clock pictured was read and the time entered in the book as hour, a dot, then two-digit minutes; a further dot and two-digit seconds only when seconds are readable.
4.19
